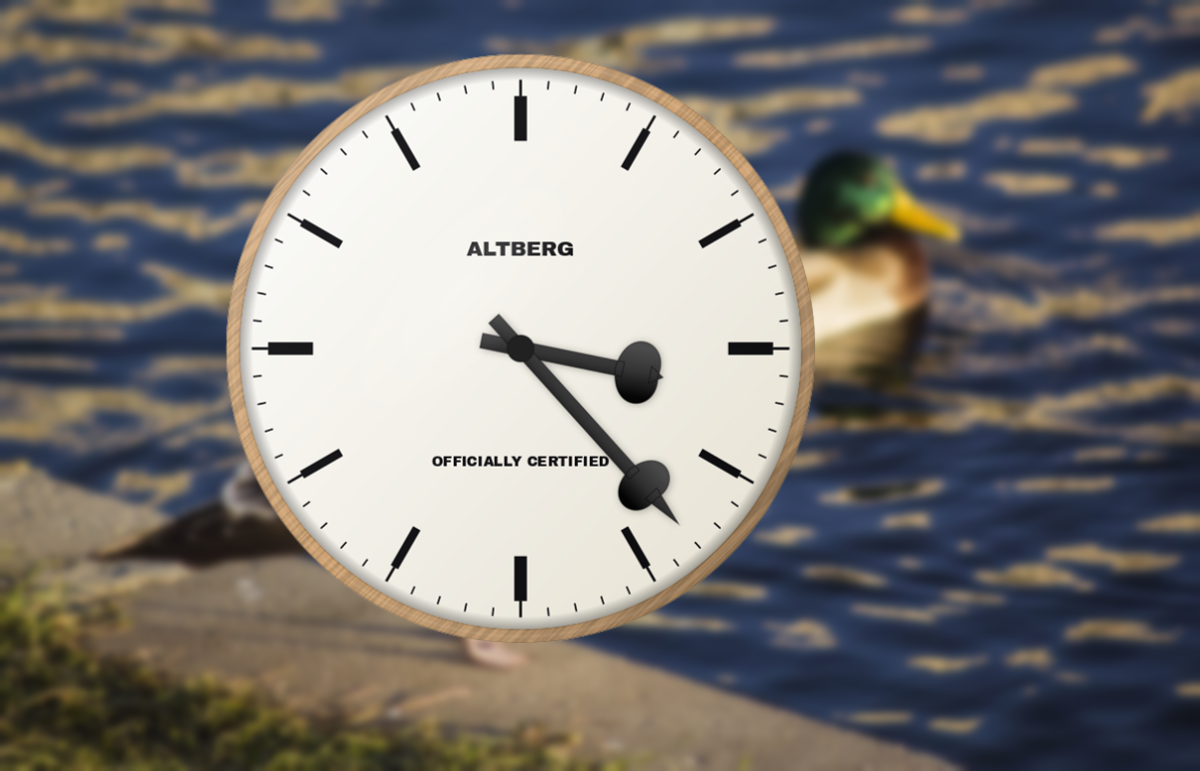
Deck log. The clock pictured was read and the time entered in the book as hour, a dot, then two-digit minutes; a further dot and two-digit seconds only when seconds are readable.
3.23
